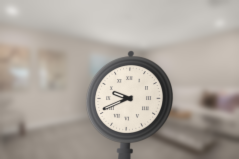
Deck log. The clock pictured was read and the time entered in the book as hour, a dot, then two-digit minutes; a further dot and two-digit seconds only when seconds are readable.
9.41
